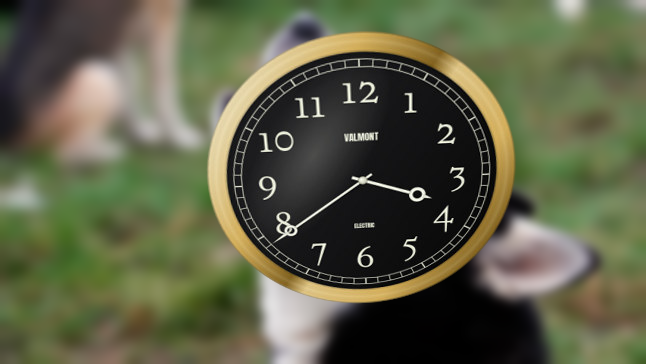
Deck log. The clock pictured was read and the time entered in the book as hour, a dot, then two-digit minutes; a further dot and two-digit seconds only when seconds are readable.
3.39
